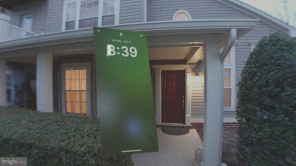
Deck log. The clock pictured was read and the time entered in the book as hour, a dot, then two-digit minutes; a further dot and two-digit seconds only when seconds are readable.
8.39
